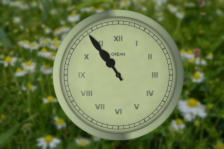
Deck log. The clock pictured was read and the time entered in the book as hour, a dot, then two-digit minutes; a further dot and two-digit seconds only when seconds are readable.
10.54
